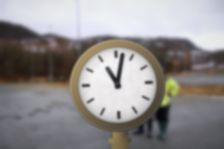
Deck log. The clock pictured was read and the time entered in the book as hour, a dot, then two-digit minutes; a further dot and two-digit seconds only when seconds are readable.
11.02
